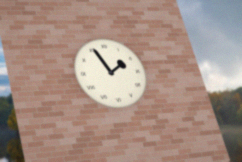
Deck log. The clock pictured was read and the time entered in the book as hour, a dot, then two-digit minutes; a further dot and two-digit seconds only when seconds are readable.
1.56
